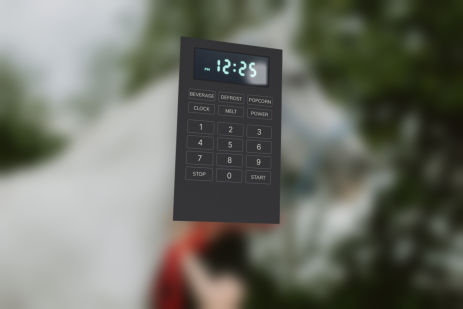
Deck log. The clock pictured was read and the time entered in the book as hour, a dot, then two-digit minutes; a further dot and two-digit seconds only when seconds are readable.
12.25
